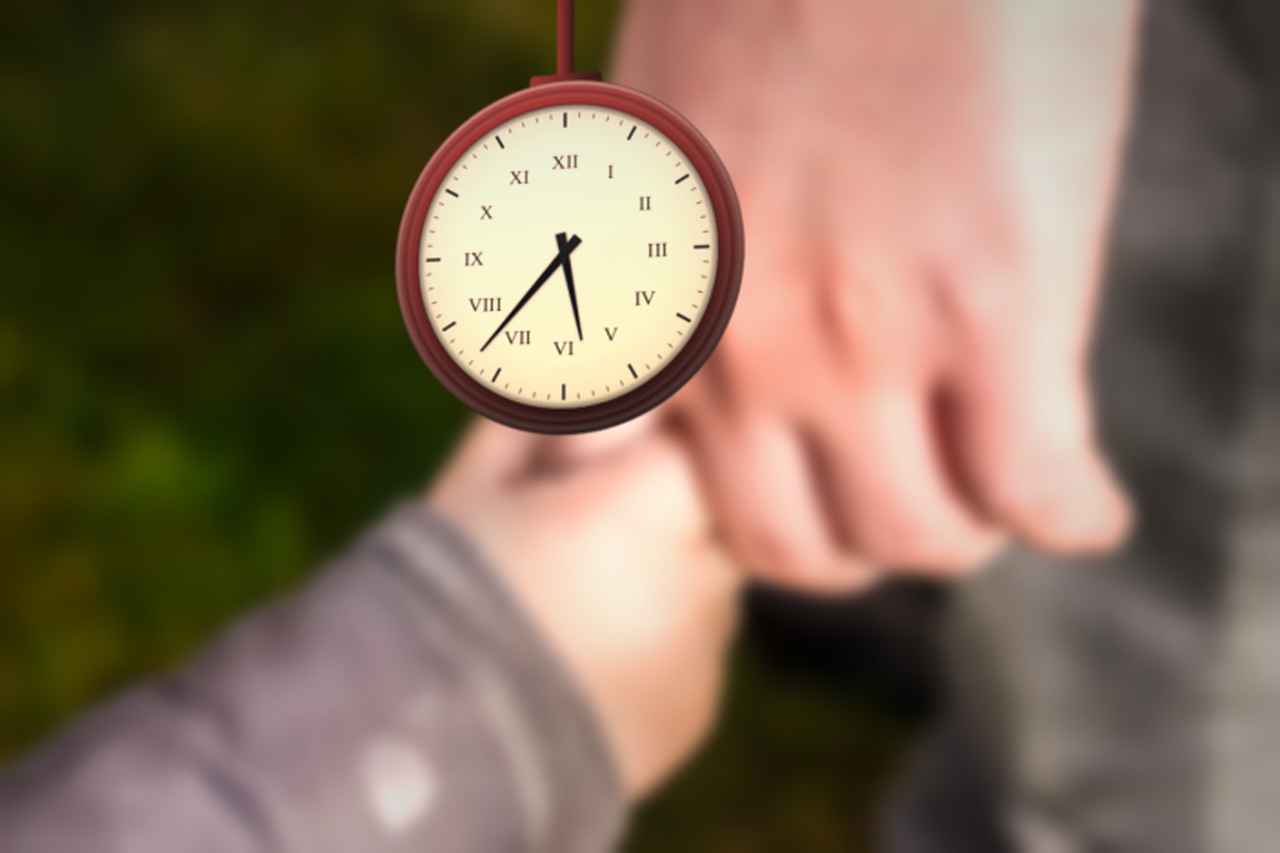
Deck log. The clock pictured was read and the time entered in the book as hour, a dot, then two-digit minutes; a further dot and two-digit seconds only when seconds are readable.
5.37
